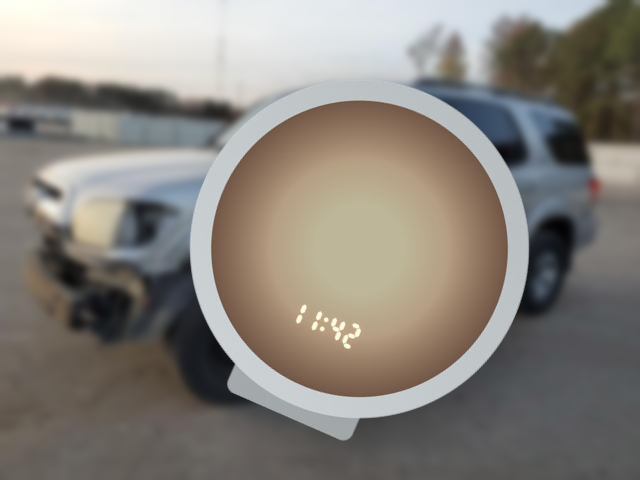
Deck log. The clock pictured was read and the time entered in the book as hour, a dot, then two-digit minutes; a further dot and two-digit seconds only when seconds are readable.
11.42
